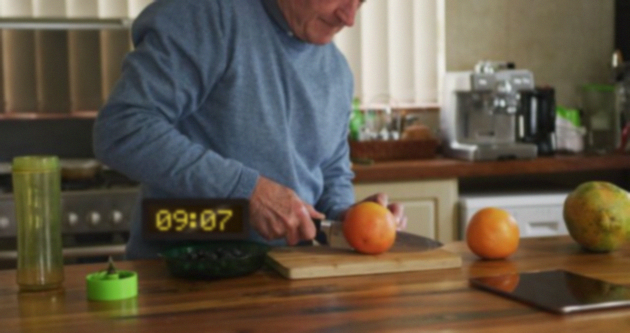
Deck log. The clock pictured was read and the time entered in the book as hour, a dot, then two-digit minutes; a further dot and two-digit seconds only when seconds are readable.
9.07
